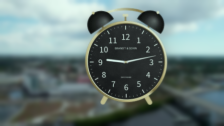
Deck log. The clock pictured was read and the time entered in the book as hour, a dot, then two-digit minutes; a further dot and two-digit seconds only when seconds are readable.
9.13
